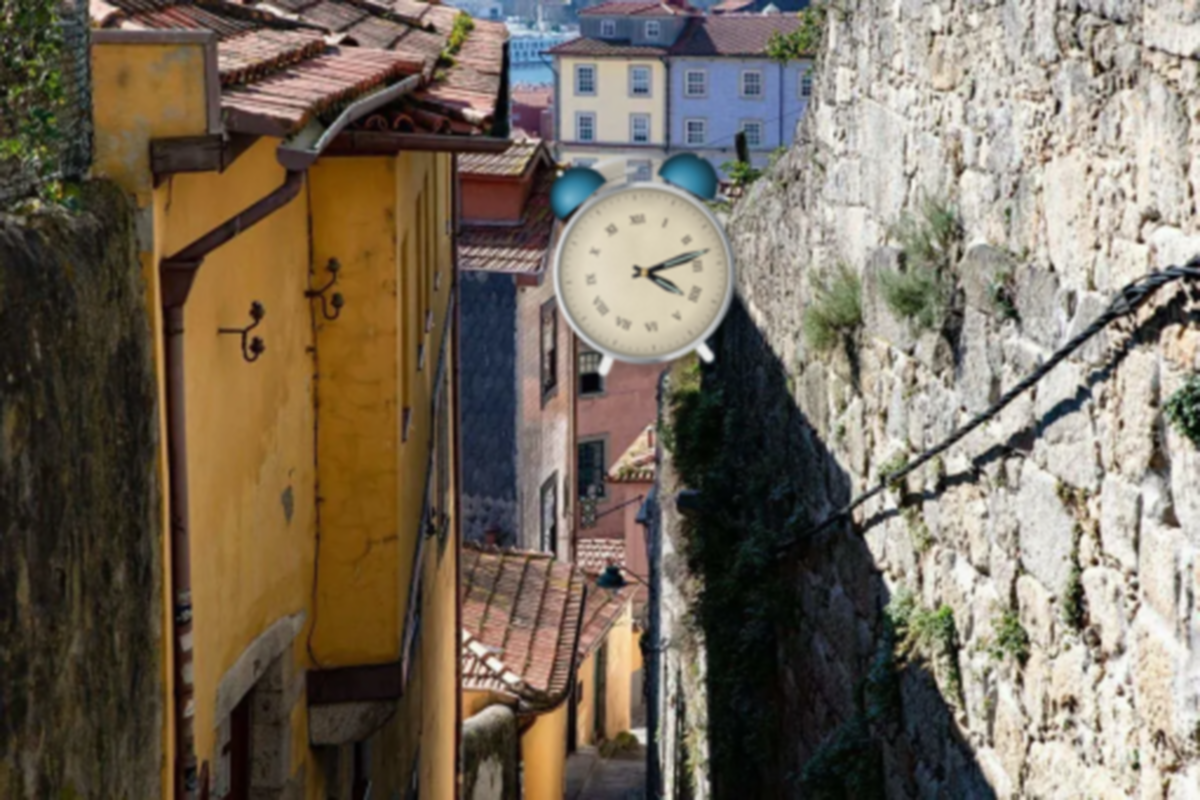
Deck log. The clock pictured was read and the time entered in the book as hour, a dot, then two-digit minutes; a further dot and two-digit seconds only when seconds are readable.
4.13
